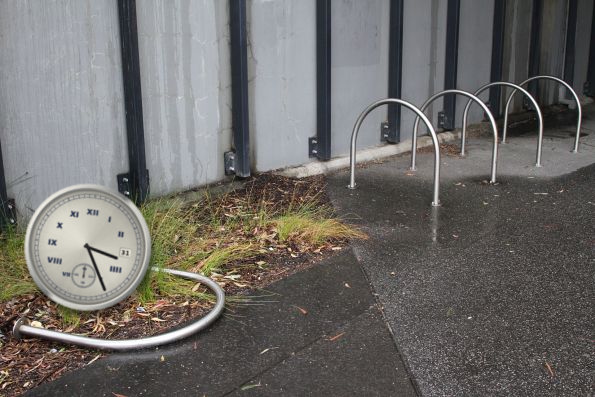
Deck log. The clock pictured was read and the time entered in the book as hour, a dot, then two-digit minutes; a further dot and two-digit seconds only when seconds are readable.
3.25
